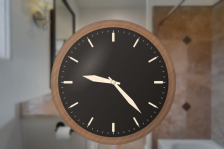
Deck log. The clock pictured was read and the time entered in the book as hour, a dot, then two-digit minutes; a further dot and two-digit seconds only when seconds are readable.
9.23
